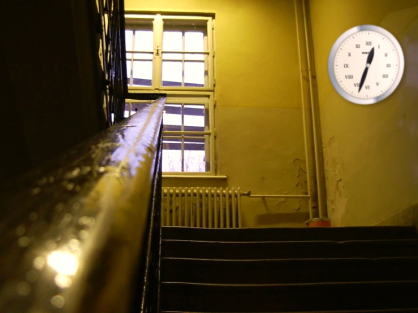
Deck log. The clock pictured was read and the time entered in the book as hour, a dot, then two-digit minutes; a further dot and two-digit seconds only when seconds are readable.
12.33
